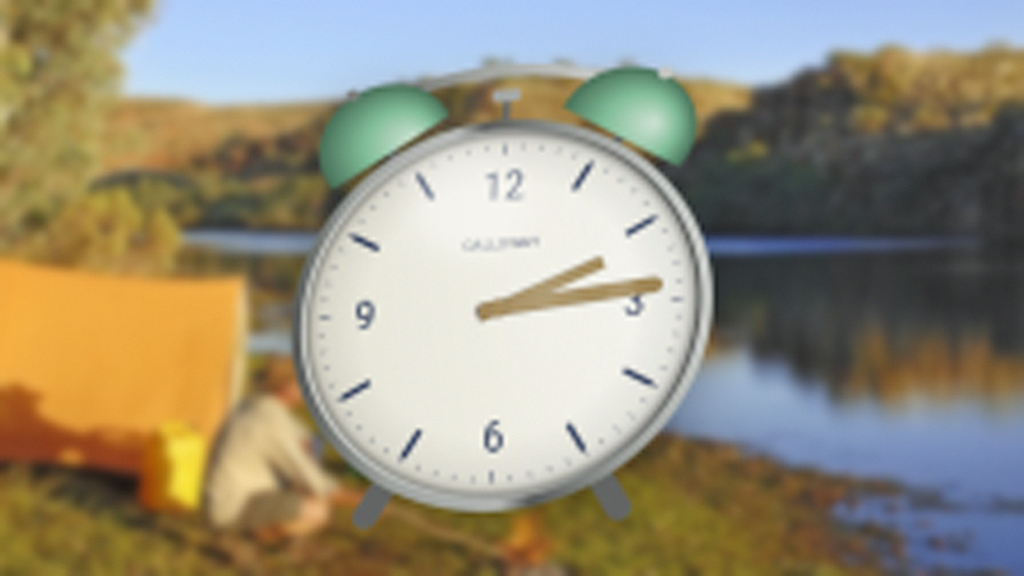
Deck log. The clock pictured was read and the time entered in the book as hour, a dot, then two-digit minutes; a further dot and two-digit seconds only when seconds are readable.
2.14
